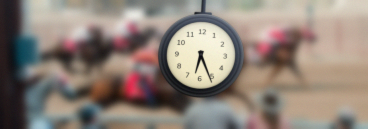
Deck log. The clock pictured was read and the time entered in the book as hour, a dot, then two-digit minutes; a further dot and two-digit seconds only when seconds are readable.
6.26
